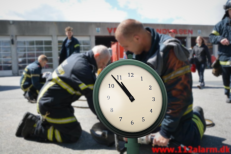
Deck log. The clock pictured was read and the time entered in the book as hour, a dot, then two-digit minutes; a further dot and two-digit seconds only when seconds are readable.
10.53
